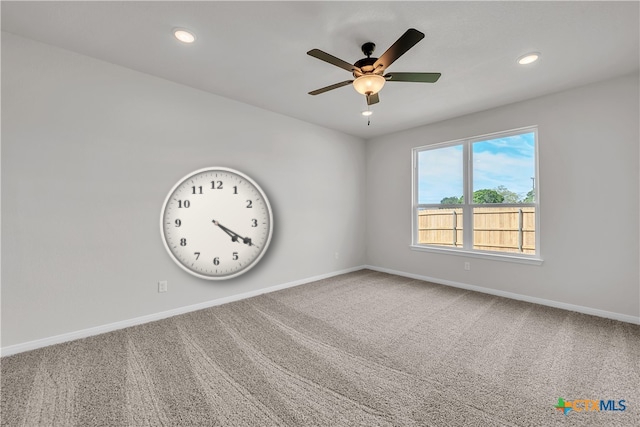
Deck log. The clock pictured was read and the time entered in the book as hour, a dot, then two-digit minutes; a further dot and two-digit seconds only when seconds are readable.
4.20
